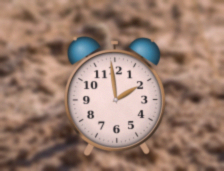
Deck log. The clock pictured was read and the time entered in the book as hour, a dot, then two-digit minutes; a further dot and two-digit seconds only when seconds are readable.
1.59
